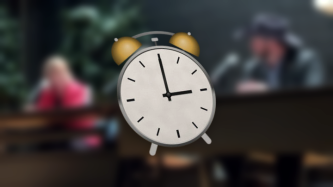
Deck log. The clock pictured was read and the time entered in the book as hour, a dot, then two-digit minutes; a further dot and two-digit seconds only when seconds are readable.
3.00
